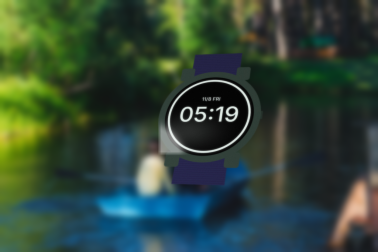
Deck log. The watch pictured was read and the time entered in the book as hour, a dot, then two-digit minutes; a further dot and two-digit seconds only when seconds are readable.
5.19
